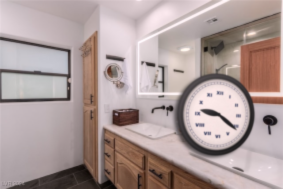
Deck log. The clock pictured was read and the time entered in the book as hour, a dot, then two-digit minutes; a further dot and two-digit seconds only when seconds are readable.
9.21
